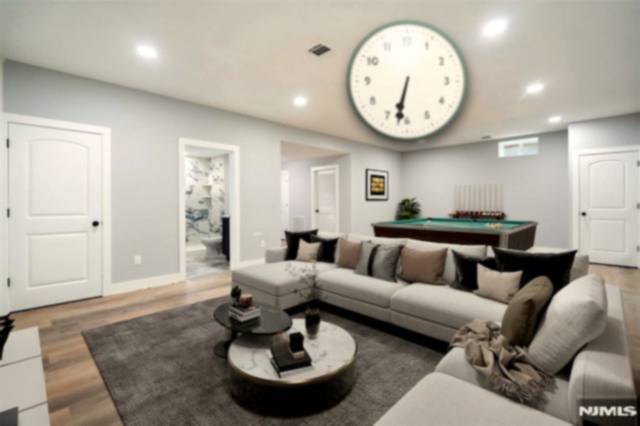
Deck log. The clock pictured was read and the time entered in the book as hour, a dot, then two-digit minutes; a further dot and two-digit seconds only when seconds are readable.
6.32
